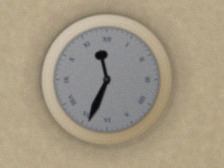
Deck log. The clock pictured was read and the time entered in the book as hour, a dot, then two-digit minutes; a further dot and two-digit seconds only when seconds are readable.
11.34
